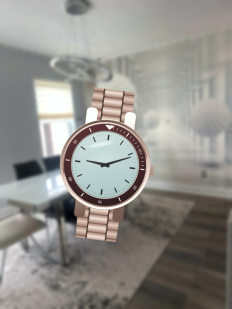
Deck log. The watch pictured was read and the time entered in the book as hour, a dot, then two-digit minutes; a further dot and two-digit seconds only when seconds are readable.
9.11
